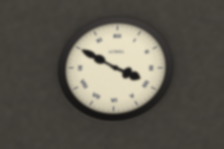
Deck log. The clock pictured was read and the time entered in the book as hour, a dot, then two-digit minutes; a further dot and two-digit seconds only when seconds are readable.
3.50
